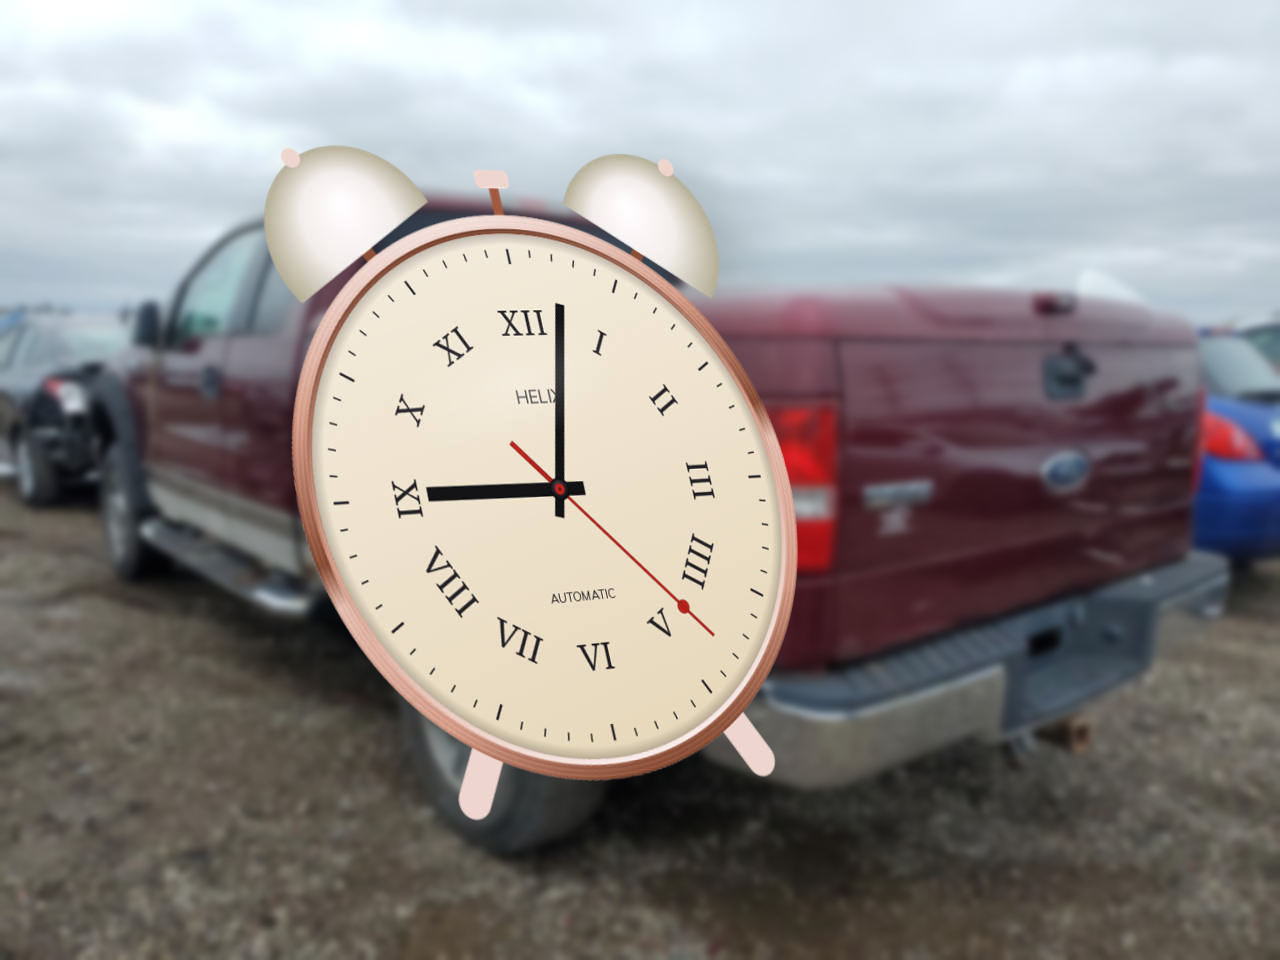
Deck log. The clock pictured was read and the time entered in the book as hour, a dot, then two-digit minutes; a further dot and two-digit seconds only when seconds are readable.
9.02.23
